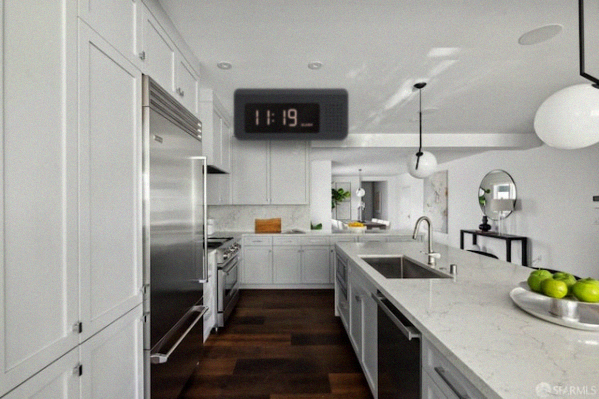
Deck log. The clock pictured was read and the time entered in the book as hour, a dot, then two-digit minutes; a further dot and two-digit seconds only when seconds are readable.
11.19
